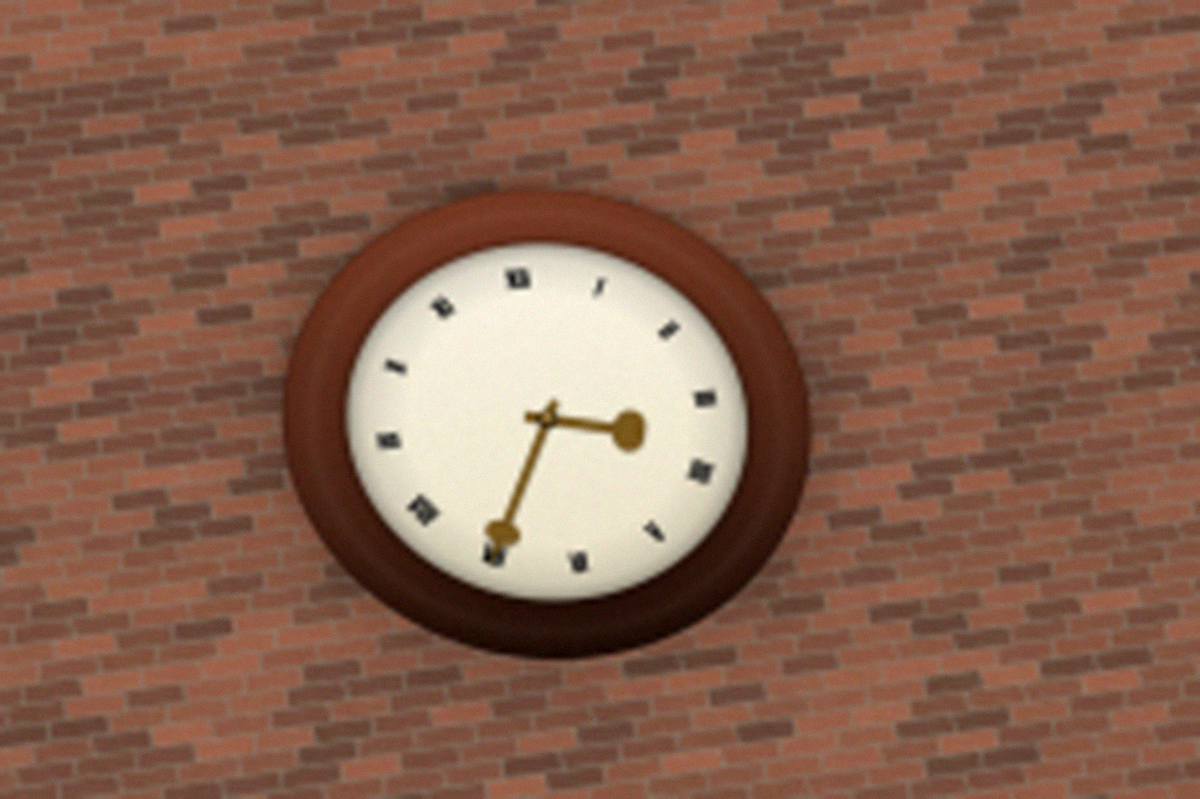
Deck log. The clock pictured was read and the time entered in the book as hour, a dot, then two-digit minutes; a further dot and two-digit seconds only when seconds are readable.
3.35
